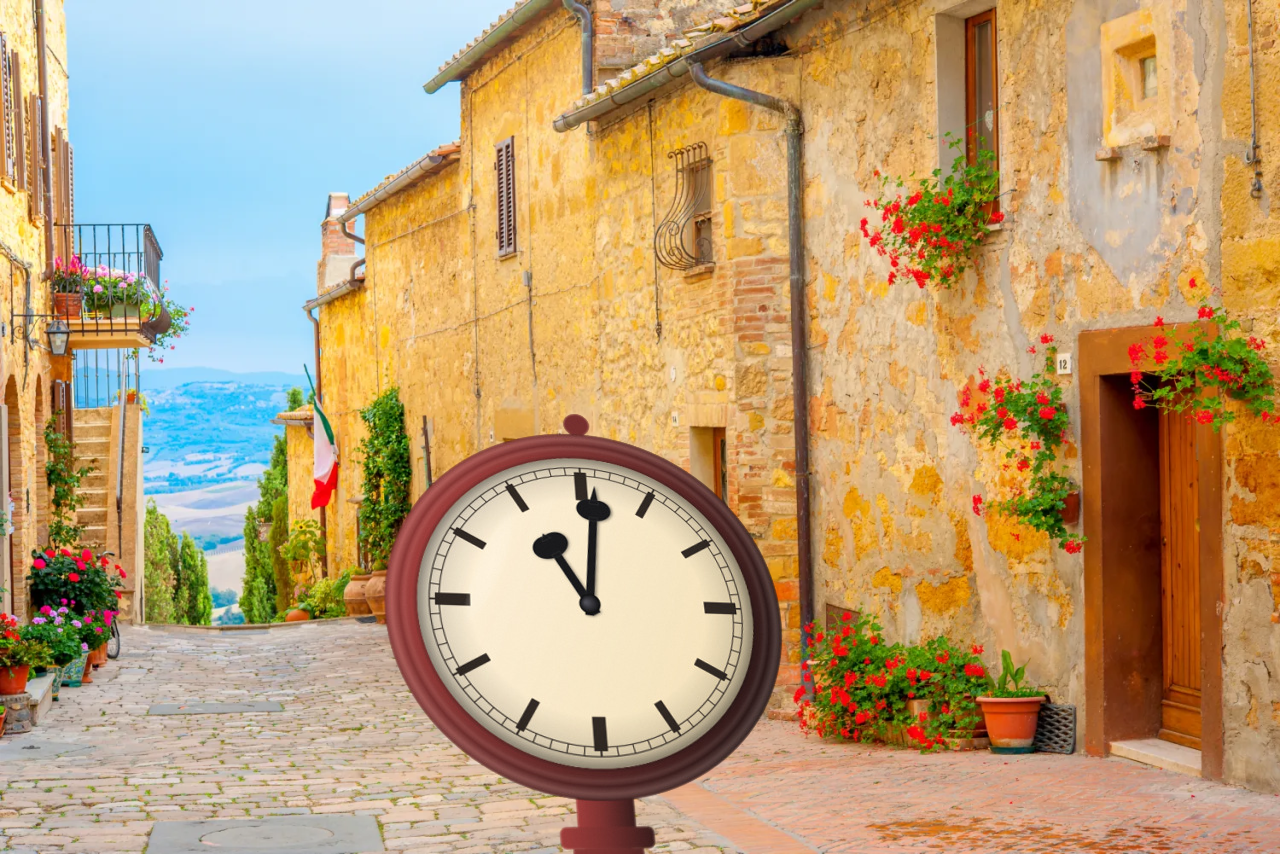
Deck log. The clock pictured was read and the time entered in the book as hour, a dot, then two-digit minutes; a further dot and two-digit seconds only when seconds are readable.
11.01
